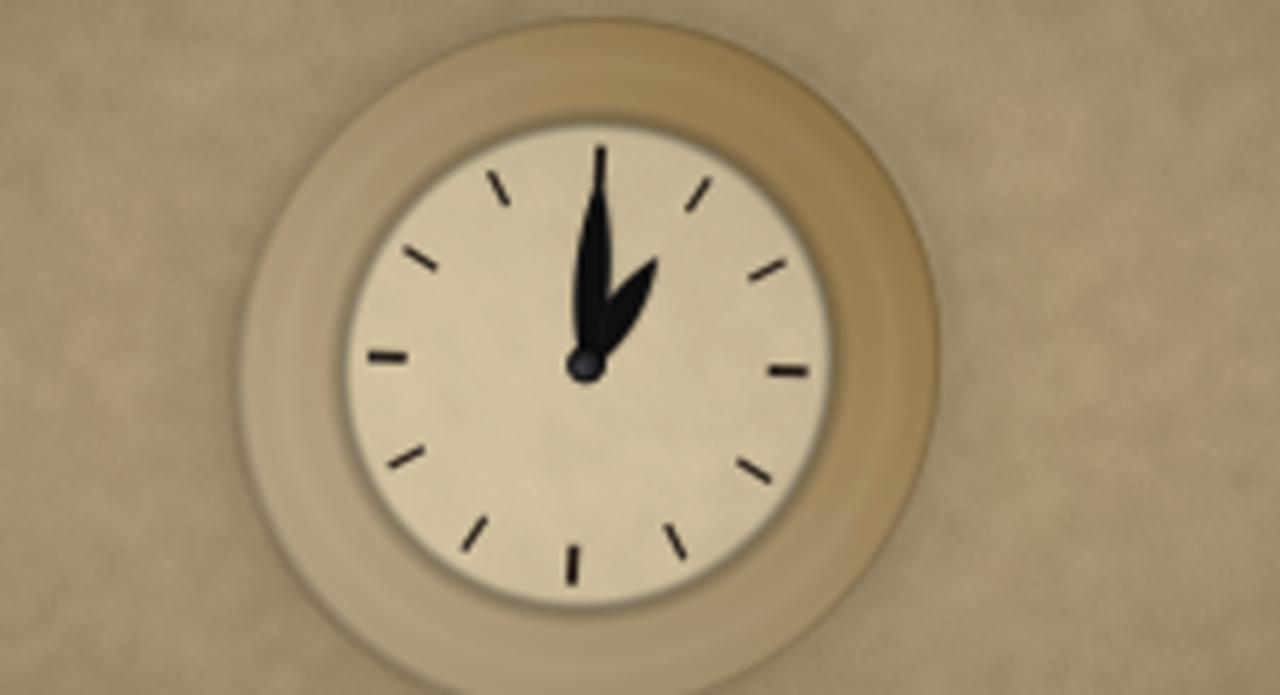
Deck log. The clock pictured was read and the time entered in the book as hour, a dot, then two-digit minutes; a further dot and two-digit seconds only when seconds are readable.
1.00
